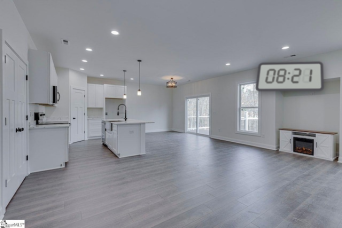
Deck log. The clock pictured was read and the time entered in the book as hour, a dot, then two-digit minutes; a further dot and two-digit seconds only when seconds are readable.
8.21
